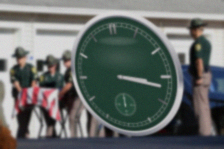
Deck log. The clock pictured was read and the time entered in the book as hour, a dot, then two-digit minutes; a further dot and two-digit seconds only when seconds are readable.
3.17
